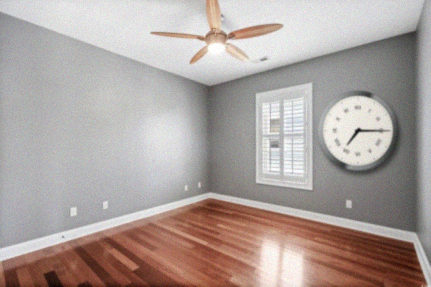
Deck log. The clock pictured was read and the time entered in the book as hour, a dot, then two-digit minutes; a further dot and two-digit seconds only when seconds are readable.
7.15
